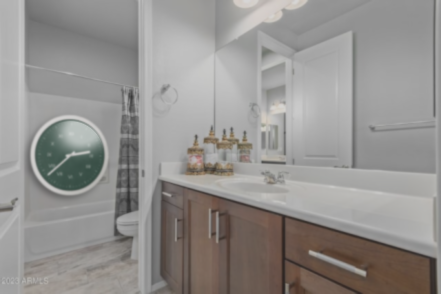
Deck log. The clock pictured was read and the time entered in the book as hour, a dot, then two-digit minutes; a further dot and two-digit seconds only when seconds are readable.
2.38
